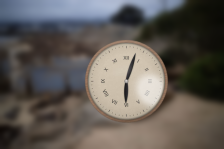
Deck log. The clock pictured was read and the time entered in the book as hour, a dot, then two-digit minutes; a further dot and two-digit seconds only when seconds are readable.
6.03
